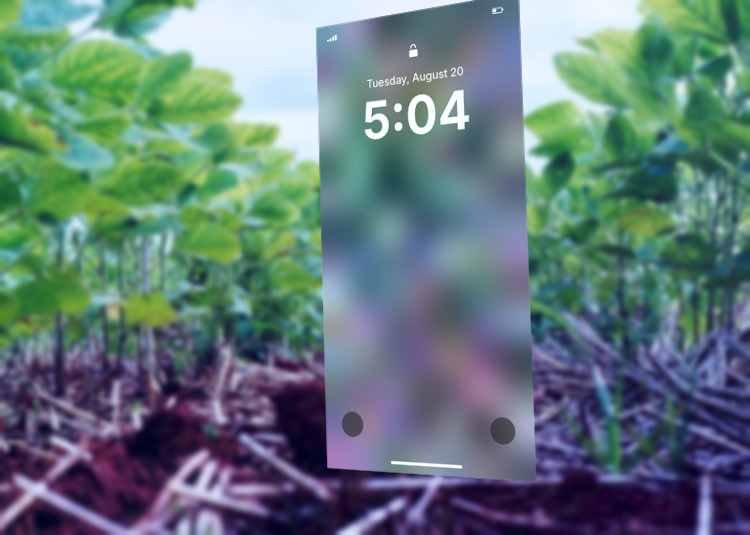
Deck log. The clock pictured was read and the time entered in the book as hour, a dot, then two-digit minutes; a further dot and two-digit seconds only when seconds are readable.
5.04
